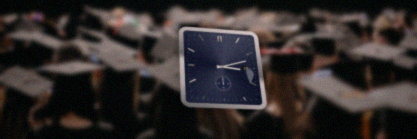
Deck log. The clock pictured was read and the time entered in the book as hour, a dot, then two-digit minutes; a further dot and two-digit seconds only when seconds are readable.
3.12
